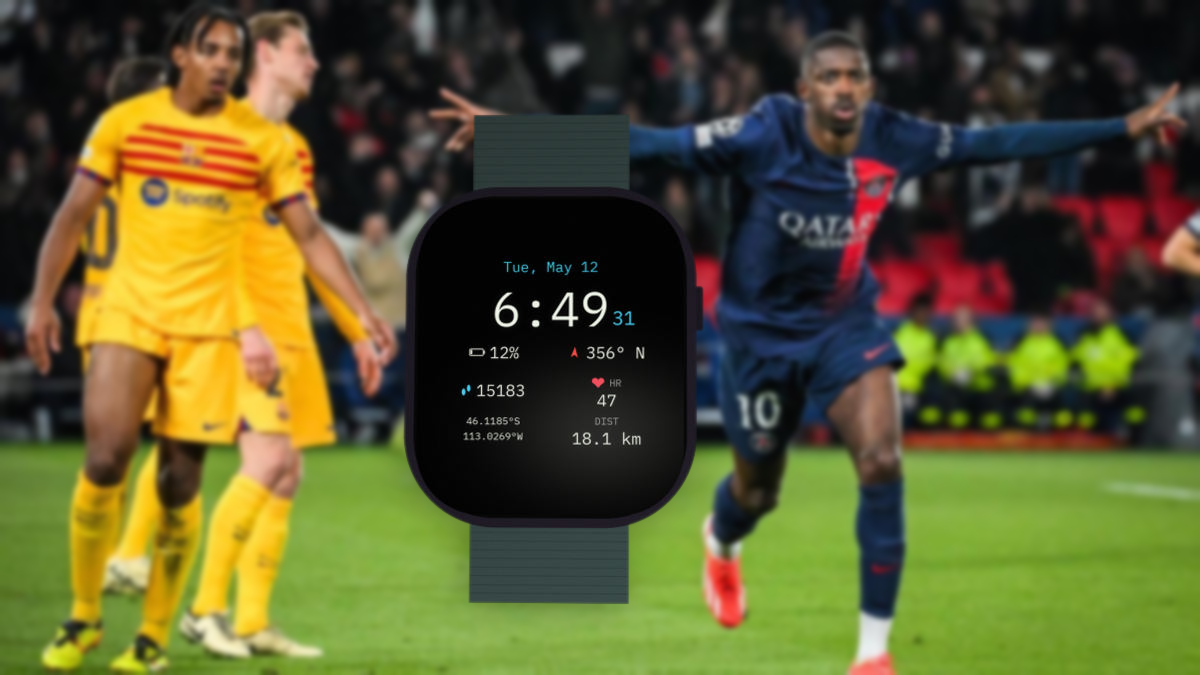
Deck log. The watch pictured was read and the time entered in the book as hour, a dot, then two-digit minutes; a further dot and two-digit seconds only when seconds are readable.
6.49.31
